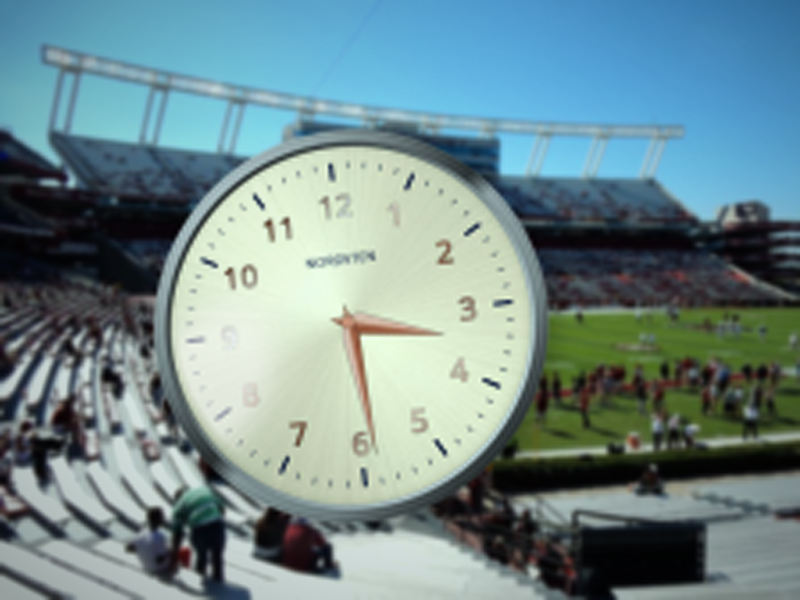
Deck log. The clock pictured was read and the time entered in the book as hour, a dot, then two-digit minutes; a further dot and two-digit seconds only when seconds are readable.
3.29
